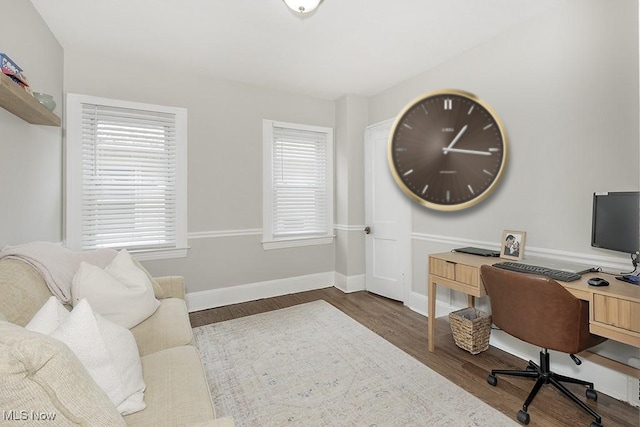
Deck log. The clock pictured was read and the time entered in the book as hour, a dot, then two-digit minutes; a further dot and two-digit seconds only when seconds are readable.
1.16
